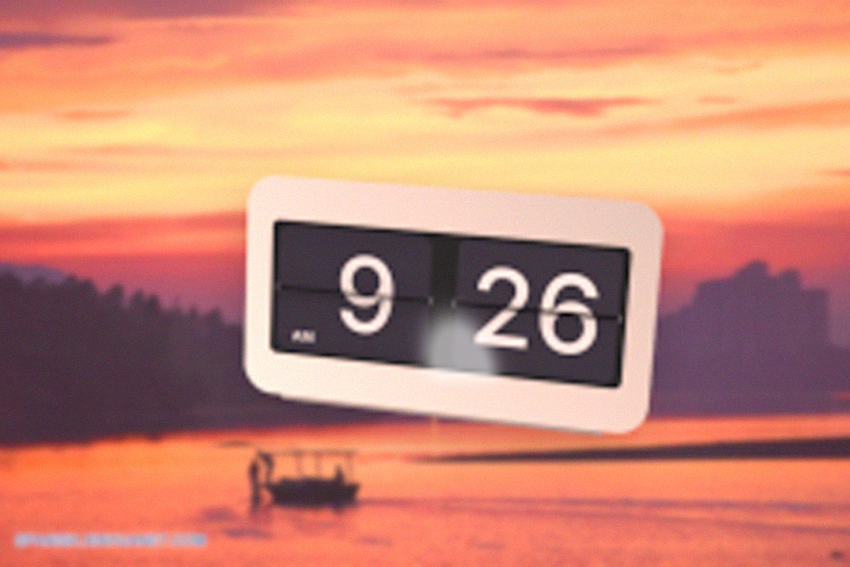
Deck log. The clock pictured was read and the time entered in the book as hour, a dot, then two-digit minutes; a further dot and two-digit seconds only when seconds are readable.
9.26
